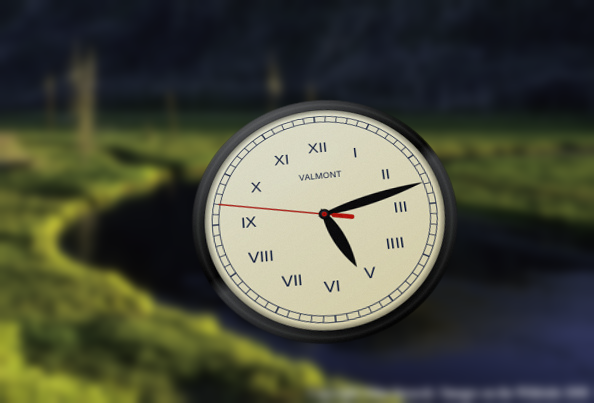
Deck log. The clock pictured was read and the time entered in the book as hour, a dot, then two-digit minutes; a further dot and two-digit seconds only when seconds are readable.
5.12.47
